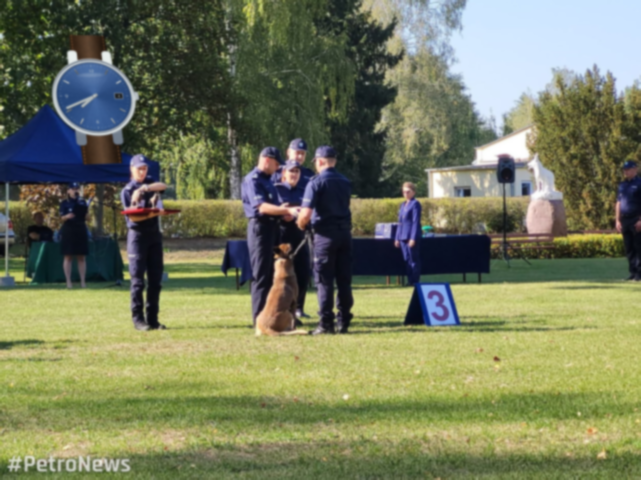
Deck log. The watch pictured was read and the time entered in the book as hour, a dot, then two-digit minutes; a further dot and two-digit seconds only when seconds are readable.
7.41
